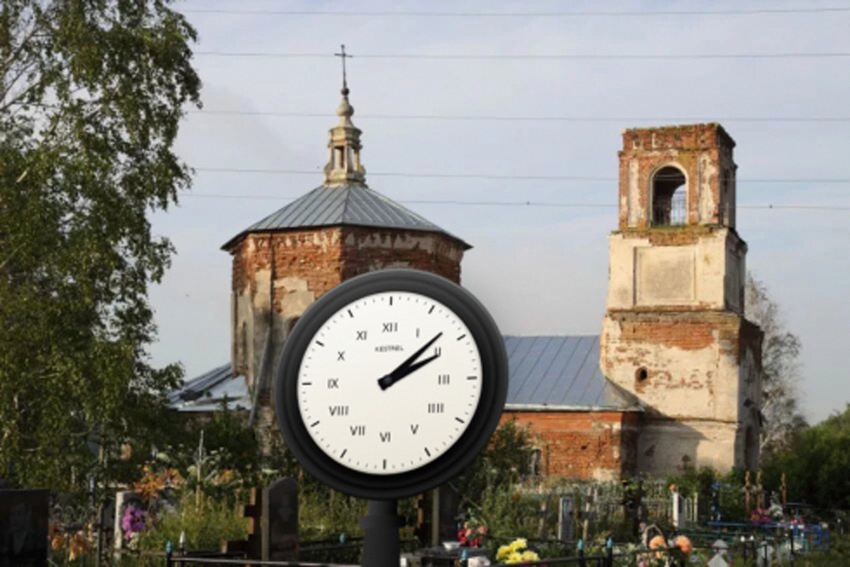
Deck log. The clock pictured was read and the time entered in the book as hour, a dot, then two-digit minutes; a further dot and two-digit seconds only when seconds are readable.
2.08
